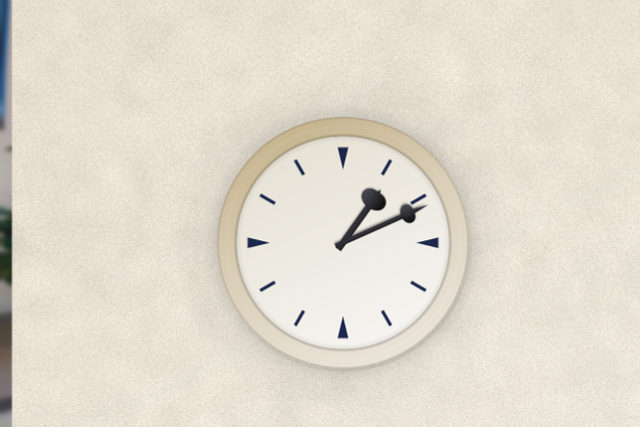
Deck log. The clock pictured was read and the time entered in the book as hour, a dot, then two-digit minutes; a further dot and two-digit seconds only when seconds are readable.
1.11
